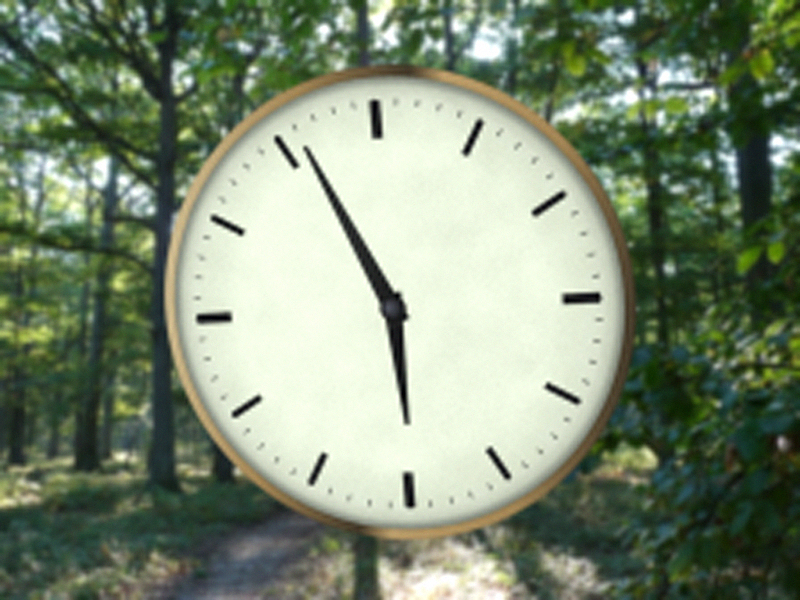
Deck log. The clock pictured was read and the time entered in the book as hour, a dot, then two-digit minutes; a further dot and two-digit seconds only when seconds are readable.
5.56
